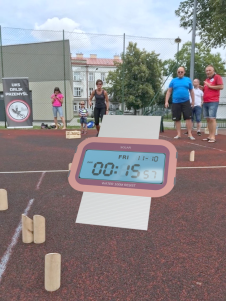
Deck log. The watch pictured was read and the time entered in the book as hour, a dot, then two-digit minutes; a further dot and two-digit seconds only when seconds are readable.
0.15.57
